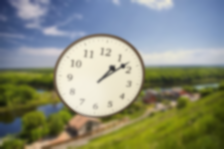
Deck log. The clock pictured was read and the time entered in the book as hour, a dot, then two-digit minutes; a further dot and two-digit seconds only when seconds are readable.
1.08
